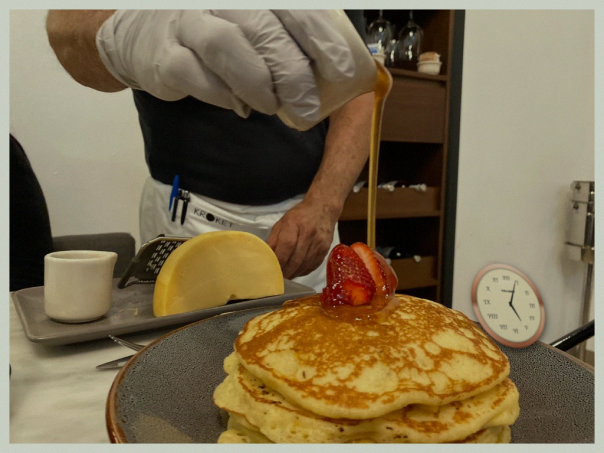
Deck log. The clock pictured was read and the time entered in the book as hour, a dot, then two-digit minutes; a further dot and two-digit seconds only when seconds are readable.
5.04
